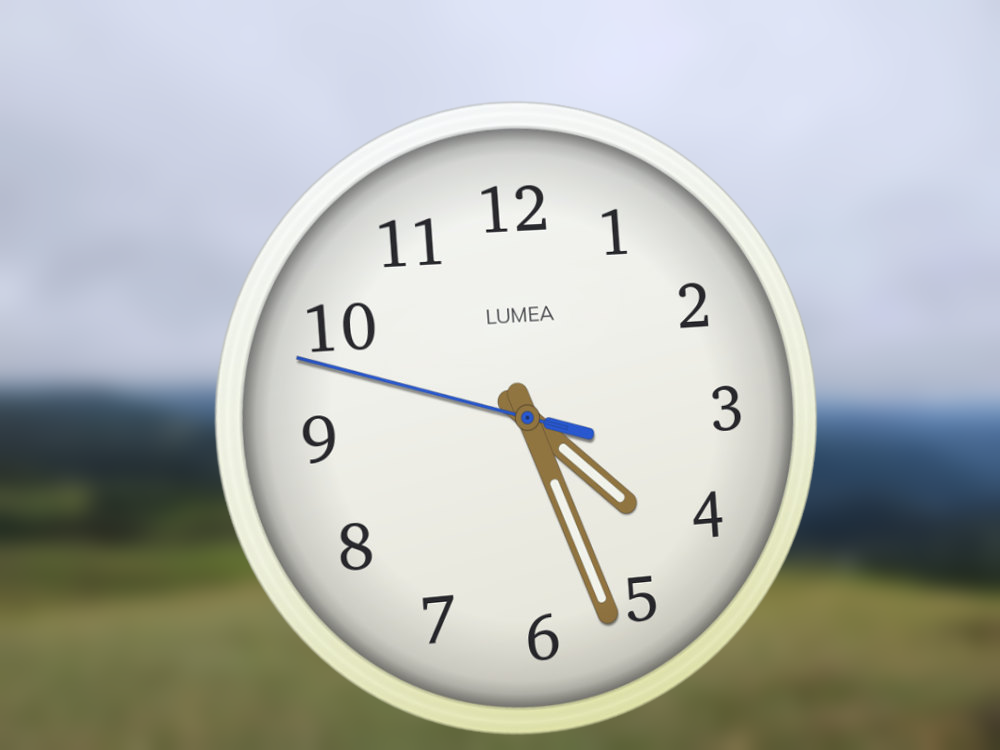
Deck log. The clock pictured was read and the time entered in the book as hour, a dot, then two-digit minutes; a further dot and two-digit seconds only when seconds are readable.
4.26.48
